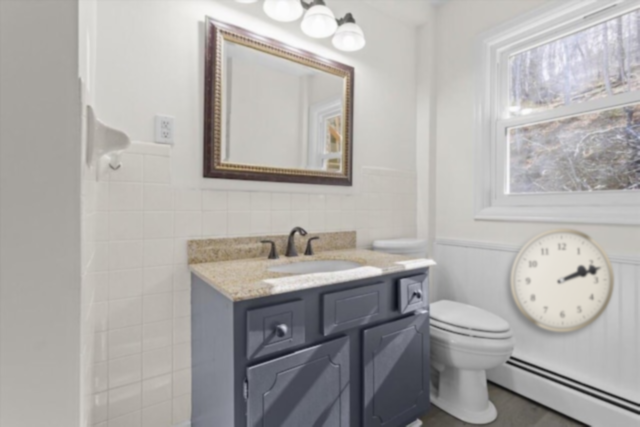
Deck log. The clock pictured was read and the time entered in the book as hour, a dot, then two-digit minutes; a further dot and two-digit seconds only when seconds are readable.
2.12
